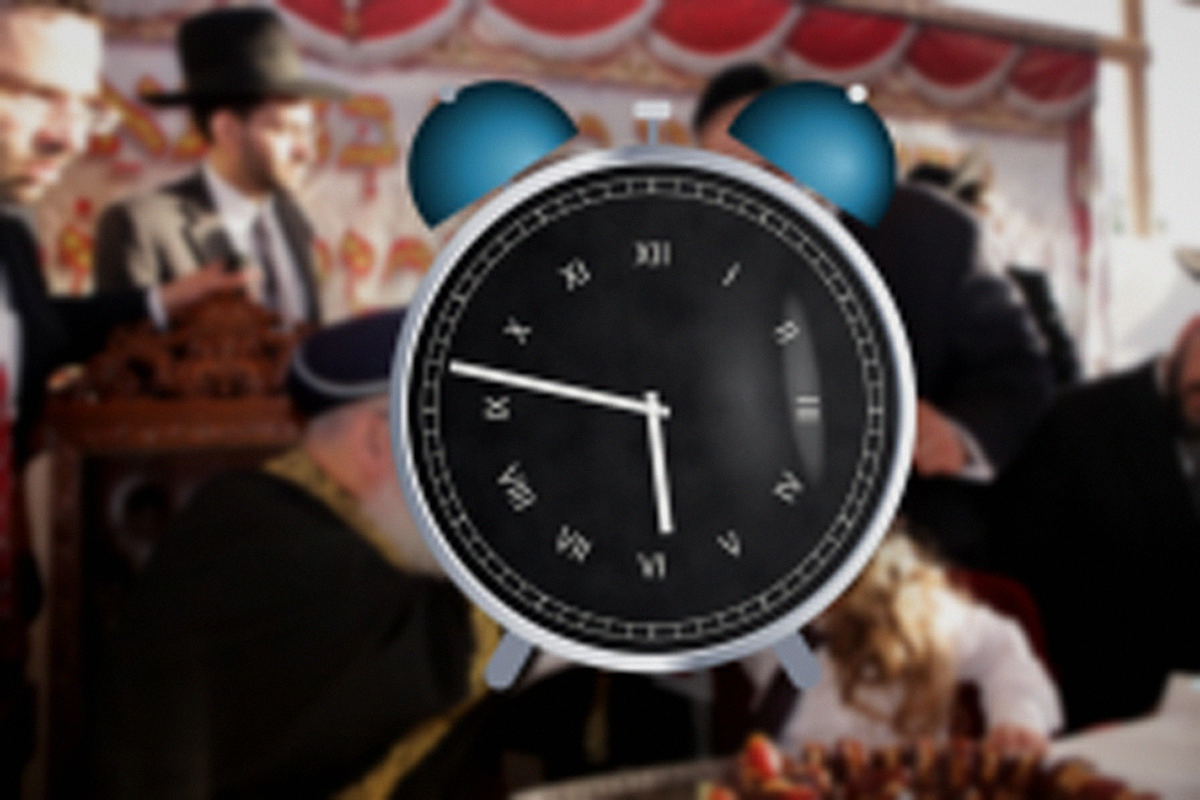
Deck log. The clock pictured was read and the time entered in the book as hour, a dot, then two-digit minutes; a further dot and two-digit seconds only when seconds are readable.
5.47
